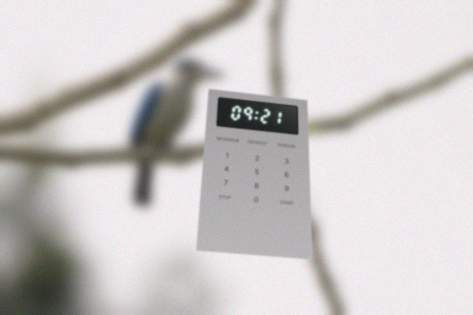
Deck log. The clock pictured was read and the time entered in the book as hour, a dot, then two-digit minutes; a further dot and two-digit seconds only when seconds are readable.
9.21
